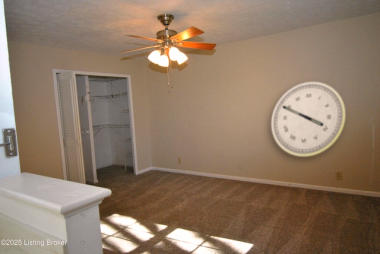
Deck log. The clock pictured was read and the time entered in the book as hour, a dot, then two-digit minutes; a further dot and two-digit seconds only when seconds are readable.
3.49
